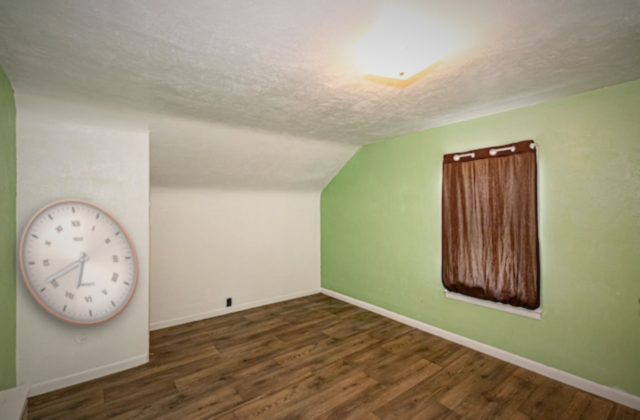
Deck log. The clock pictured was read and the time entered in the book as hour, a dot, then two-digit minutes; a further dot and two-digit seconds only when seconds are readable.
6.41
